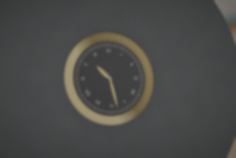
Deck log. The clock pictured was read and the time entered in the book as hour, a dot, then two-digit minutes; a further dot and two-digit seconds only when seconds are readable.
10.28
